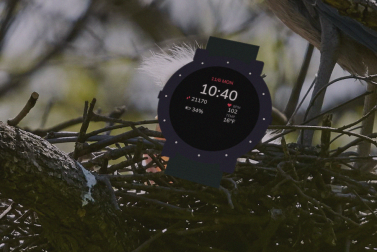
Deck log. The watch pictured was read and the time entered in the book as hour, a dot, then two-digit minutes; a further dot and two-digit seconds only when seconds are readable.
10.40
